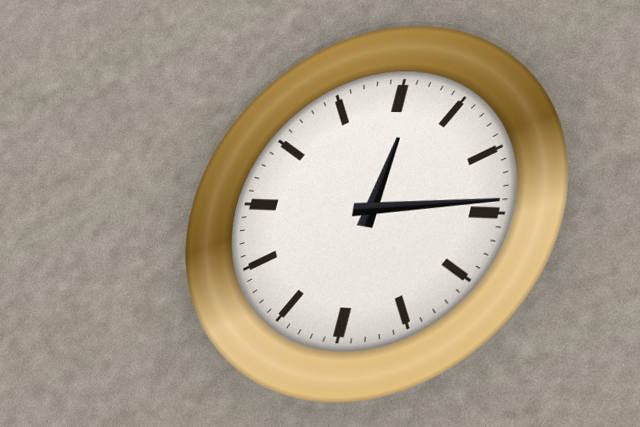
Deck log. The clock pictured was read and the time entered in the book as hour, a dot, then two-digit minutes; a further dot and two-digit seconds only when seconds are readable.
12.14
